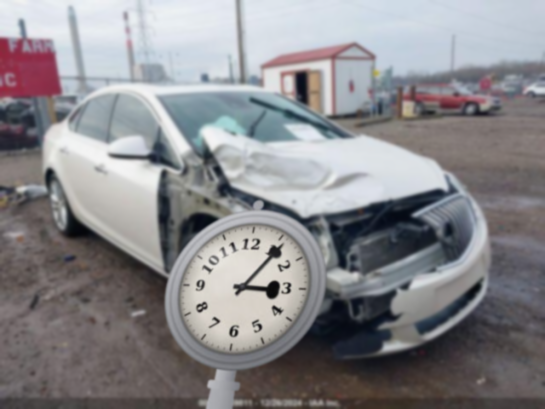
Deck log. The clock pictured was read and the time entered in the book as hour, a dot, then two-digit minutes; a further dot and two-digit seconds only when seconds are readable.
3.06
